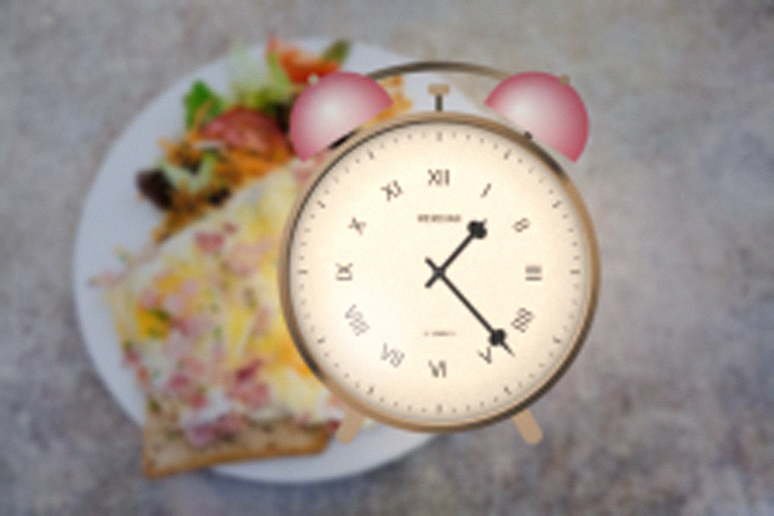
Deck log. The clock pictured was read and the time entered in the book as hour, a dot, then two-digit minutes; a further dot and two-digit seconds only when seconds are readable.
1.23
